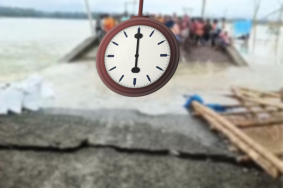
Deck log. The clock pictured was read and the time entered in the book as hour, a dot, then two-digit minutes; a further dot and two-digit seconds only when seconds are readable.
6.00
